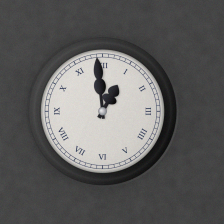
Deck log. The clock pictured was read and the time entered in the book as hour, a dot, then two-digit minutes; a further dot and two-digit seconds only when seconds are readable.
12.59
